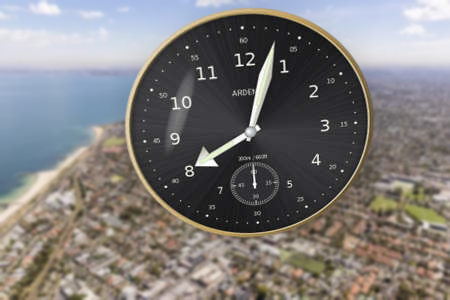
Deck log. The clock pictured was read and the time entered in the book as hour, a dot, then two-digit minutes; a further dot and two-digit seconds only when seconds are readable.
8.03
